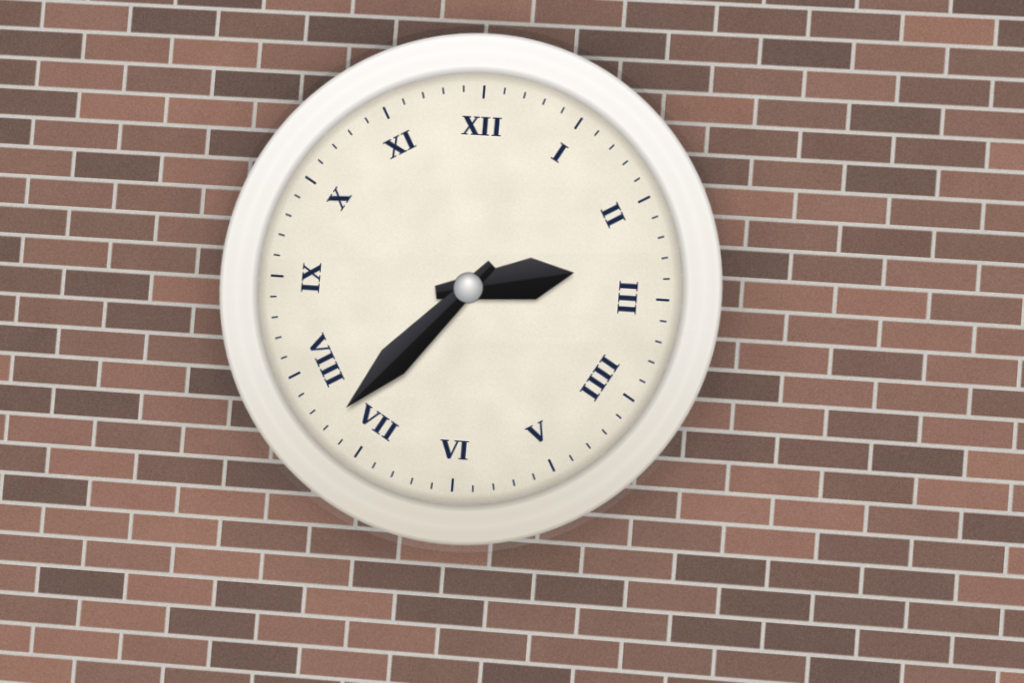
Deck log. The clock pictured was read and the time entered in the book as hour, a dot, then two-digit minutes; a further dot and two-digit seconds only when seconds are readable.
2.37
